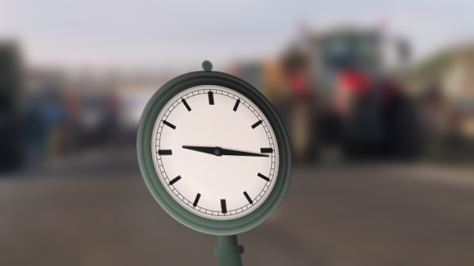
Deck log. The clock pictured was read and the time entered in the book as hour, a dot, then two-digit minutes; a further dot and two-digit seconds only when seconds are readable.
9.16
